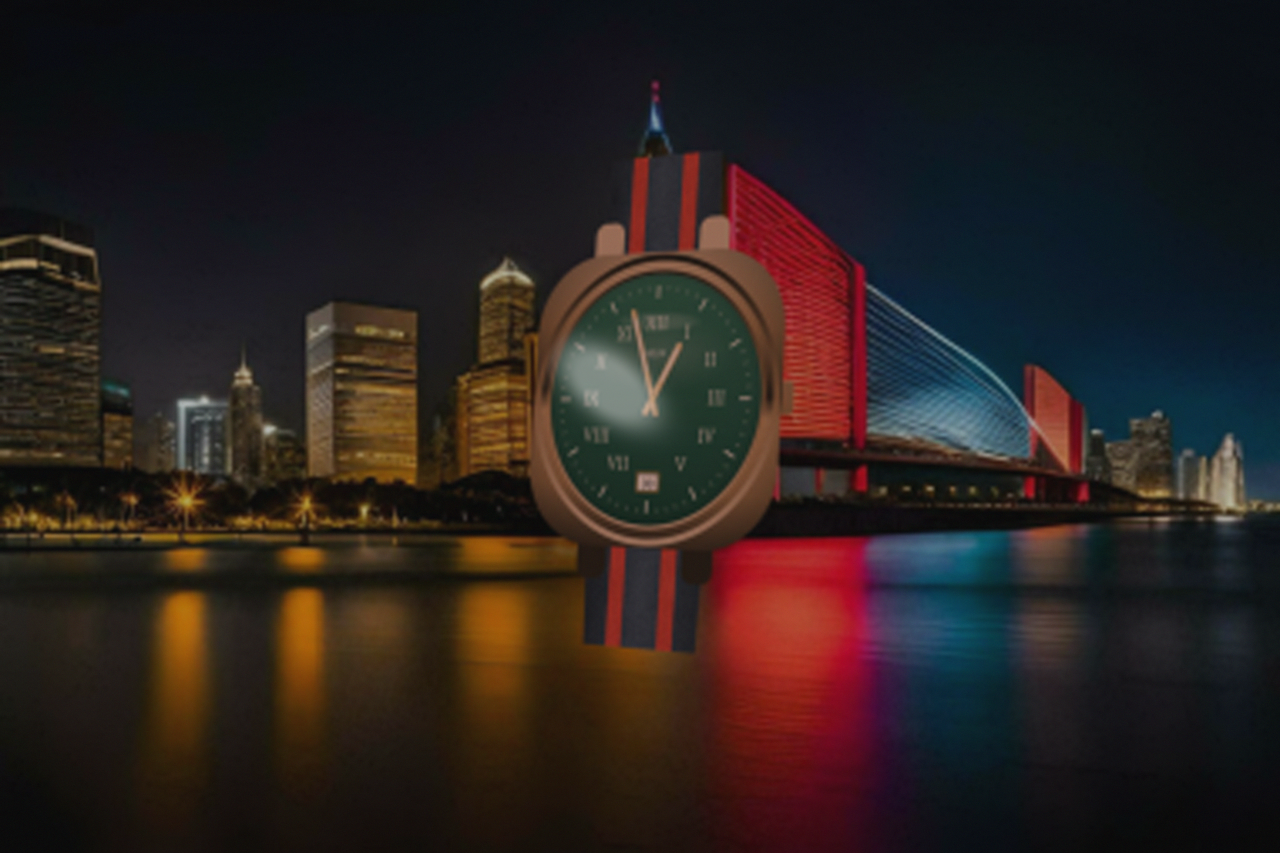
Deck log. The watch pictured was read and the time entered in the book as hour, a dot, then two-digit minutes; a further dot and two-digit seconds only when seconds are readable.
12.57
